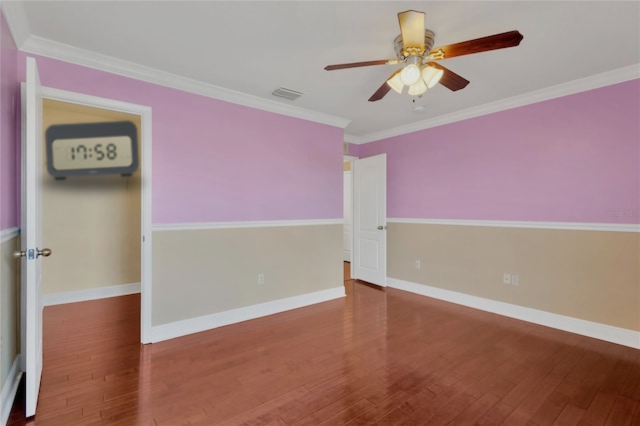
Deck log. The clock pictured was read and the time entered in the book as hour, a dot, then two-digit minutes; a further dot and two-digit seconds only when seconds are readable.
17.58
